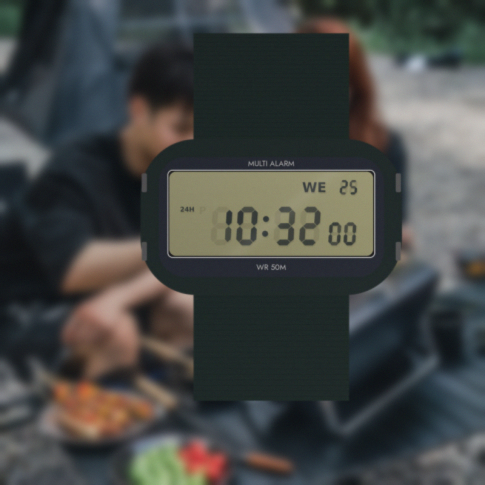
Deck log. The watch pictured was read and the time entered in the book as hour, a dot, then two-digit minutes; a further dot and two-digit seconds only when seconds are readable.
10.32.00
